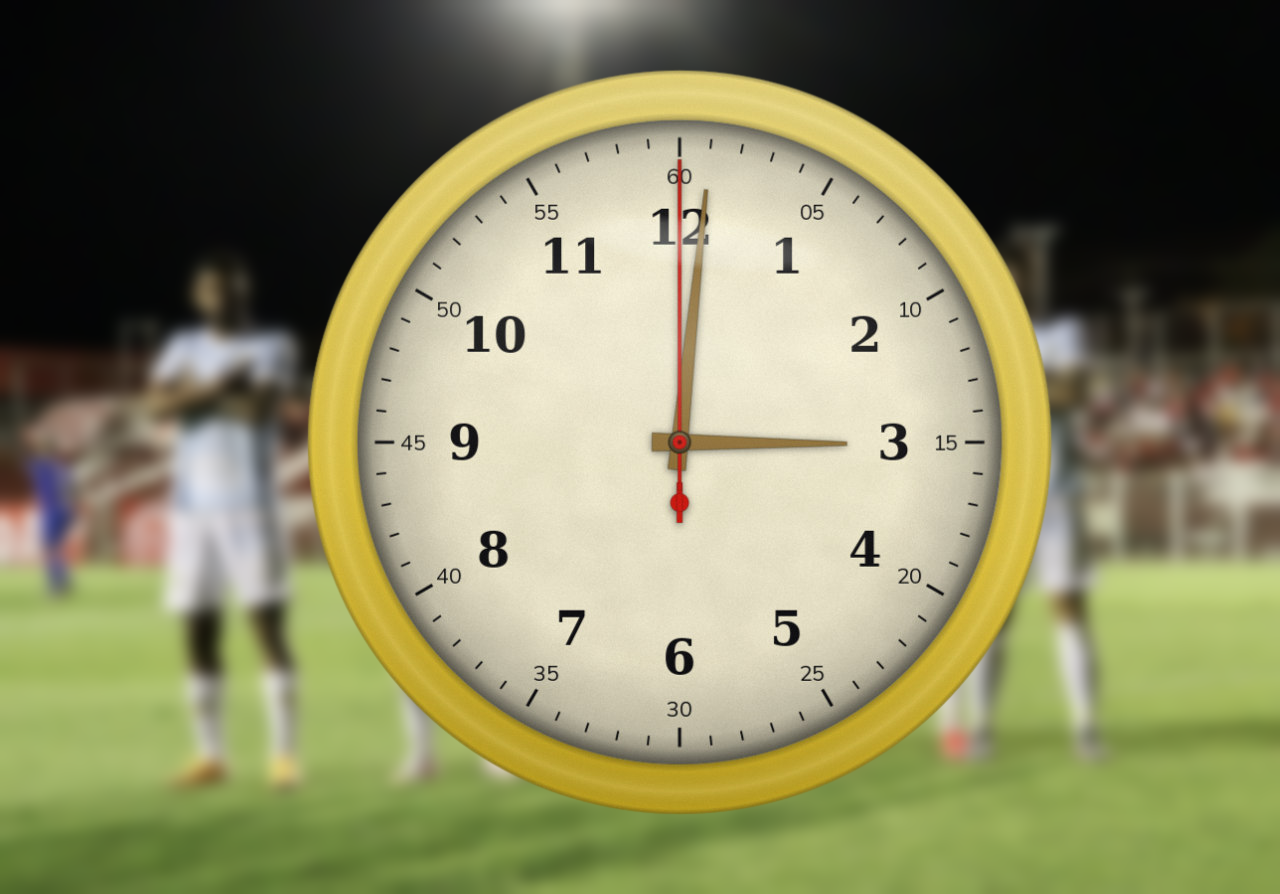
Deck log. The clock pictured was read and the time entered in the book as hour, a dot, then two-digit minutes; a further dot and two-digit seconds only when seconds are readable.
3.01.00
